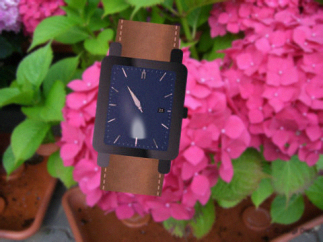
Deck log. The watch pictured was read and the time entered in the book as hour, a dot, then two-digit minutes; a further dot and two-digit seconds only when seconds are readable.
10.54
